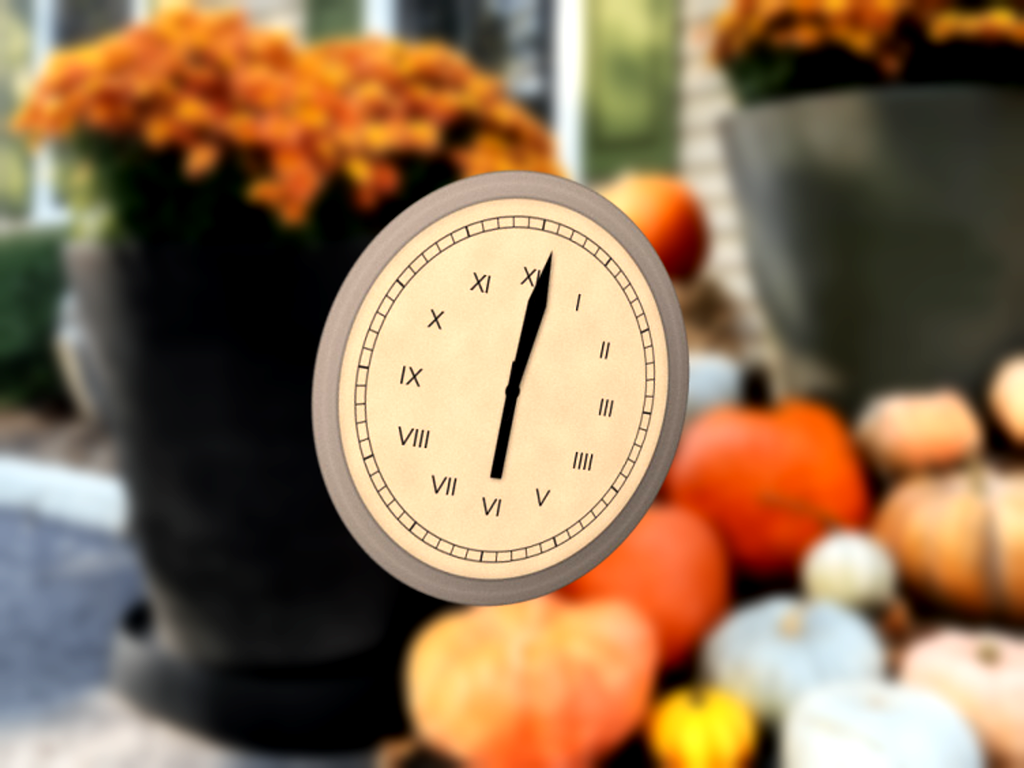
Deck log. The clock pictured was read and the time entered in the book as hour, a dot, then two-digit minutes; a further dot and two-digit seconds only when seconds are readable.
6.01
